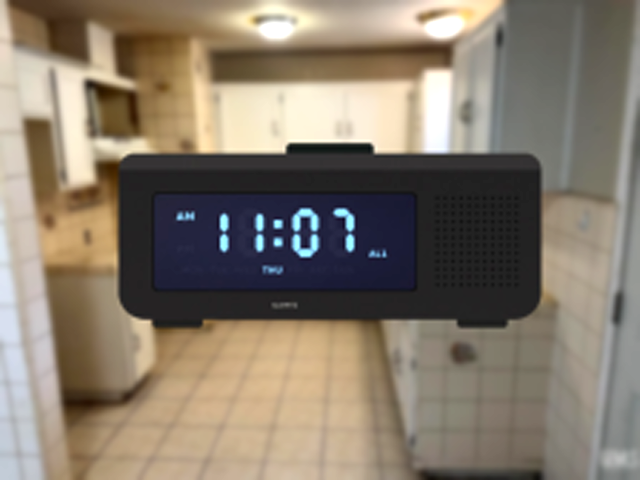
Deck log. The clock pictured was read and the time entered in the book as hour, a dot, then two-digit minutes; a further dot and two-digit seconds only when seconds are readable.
11.07
